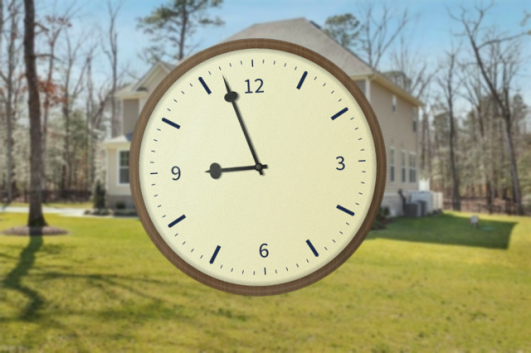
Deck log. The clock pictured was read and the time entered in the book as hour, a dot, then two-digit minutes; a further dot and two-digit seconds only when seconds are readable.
8.57
